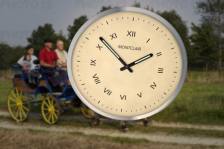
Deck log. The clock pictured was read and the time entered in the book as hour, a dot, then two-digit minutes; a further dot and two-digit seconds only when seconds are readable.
1.52
